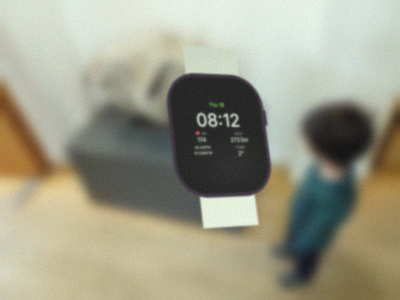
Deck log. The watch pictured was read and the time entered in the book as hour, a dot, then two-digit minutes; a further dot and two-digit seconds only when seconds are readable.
8.12
